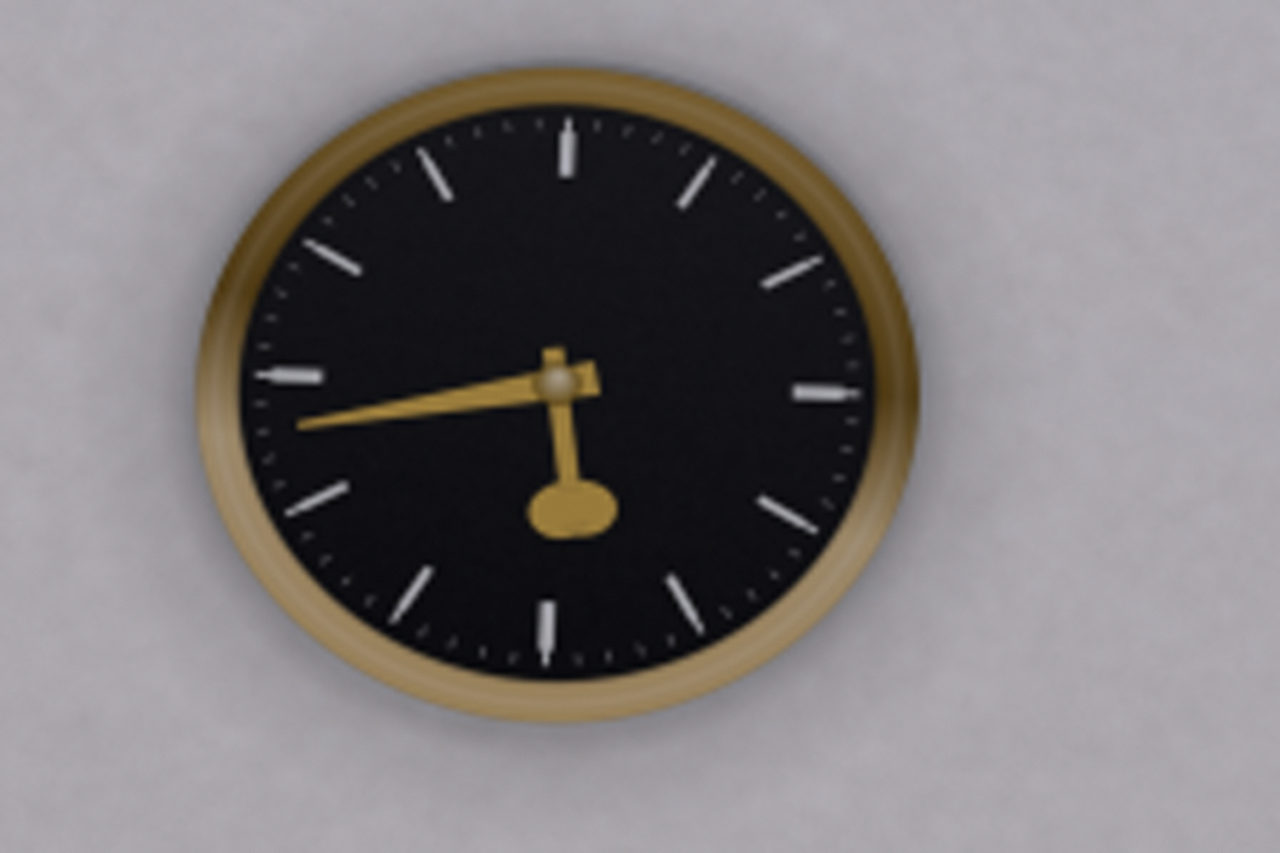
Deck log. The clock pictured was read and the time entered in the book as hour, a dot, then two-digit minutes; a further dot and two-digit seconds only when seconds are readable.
5.43
